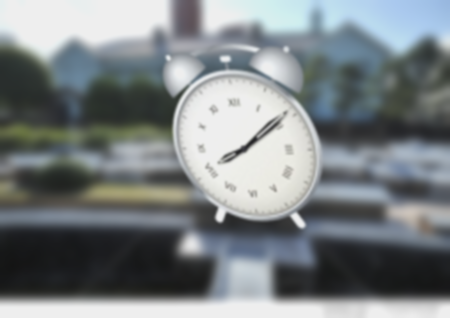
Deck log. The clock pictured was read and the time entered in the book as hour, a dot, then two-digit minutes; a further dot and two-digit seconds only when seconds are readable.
8.09
